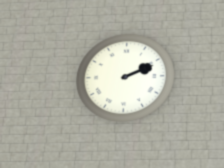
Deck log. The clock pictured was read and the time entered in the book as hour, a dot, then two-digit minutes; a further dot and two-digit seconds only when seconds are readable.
2.11
